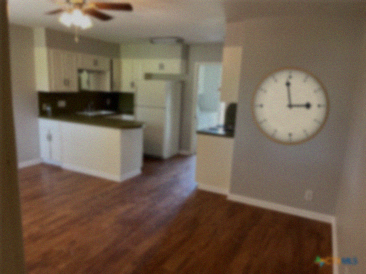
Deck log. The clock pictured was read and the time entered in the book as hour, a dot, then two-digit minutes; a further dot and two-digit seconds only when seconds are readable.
2.59
